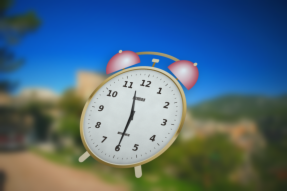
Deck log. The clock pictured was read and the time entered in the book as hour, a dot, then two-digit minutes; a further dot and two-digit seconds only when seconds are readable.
11.30
